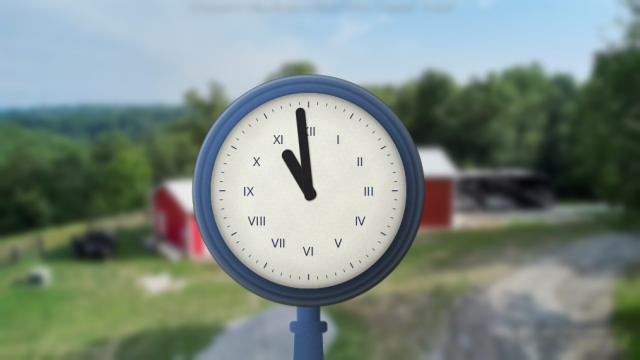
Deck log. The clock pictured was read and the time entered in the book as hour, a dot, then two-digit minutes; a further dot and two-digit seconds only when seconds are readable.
10.59
